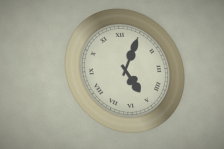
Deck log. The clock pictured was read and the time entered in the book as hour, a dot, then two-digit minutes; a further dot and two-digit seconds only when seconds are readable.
5.05
